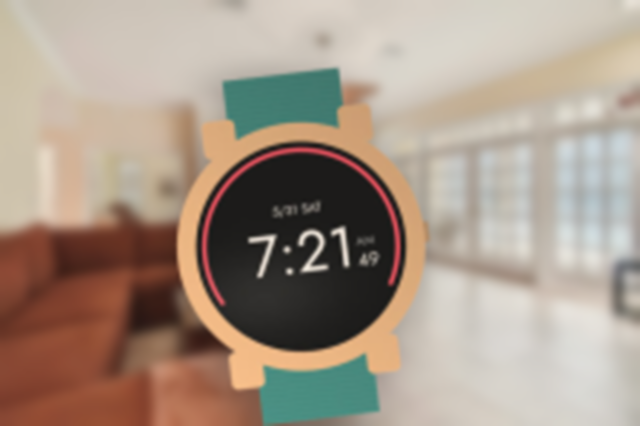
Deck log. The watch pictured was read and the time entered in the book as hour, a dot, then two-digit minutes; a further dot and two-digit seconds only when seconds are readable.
7.21
